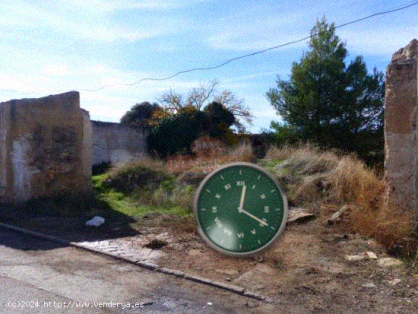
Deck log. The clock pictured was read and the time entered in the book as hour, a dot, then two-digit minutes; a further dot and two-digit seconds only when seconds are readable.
12.20
